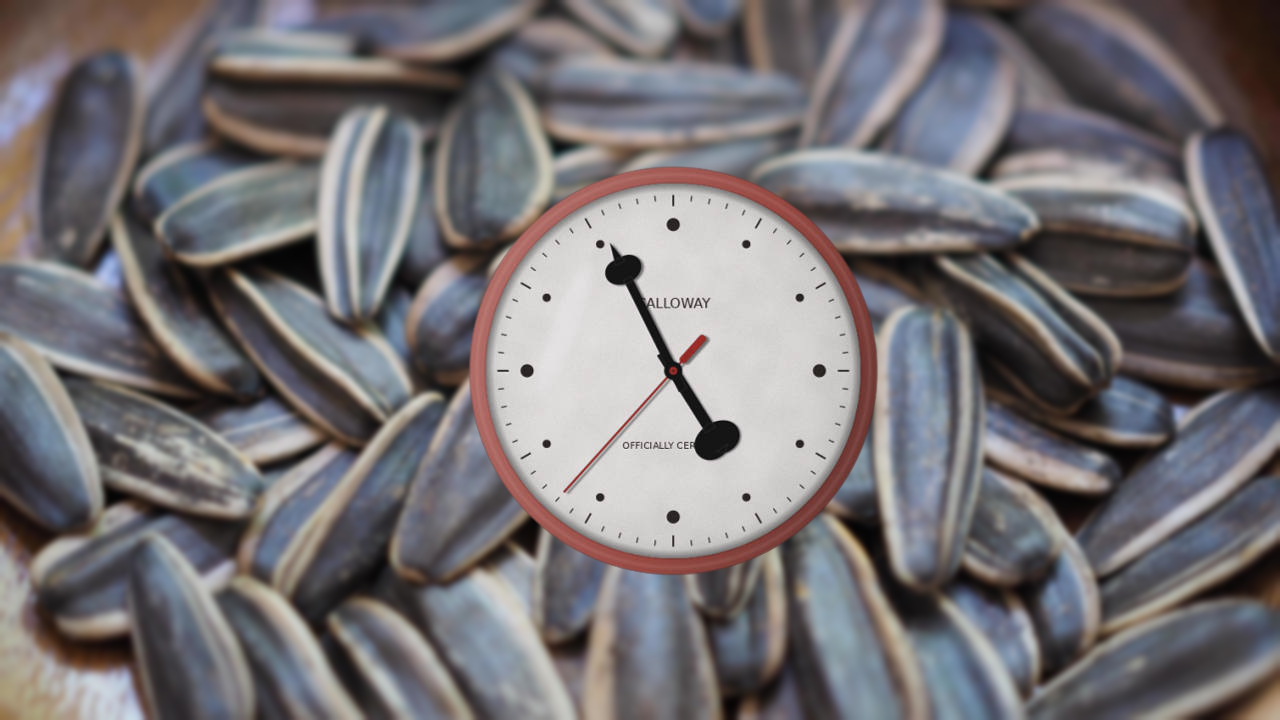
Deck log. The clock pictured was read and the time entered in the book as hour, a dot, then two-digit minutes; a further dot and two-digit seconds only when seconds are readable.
4.55.37
